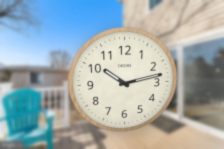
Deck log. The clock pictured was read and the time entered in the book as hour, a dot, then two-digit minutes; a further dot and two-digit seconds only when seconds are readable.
10.13
